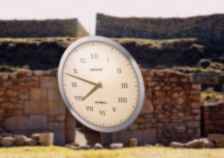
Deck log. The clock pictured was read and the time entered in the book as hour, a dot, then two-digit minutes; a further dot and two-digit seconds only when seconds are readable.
7.48
